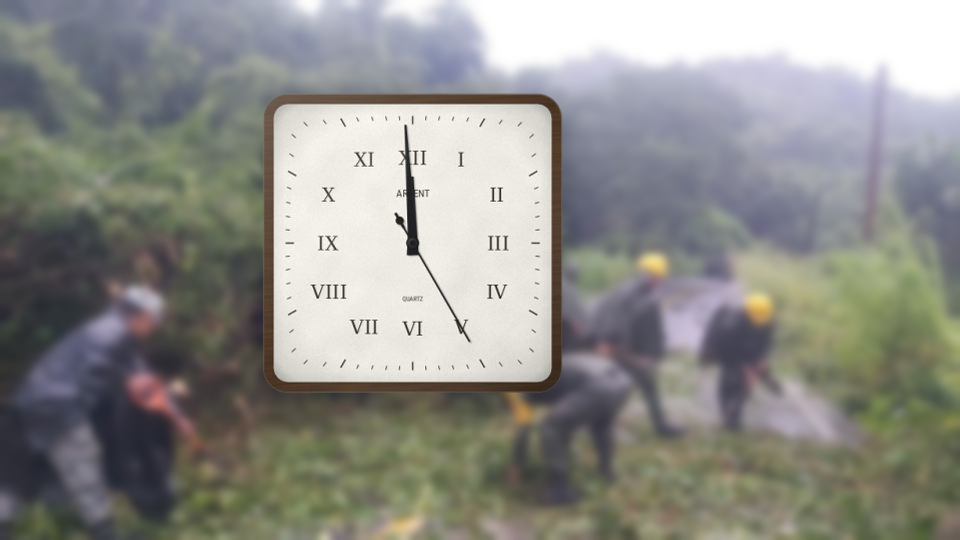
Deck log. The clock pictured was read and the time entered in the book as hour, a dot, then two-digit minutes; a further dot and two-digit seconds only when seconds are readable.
11.59.25
